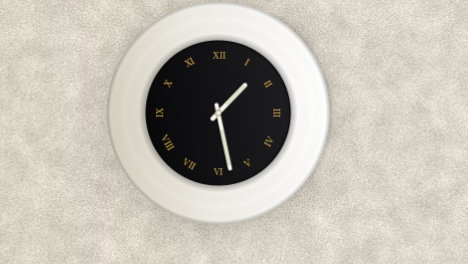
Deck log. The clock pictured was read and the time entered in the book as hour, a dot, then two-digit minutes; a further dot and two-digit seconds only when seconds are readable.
1.28
